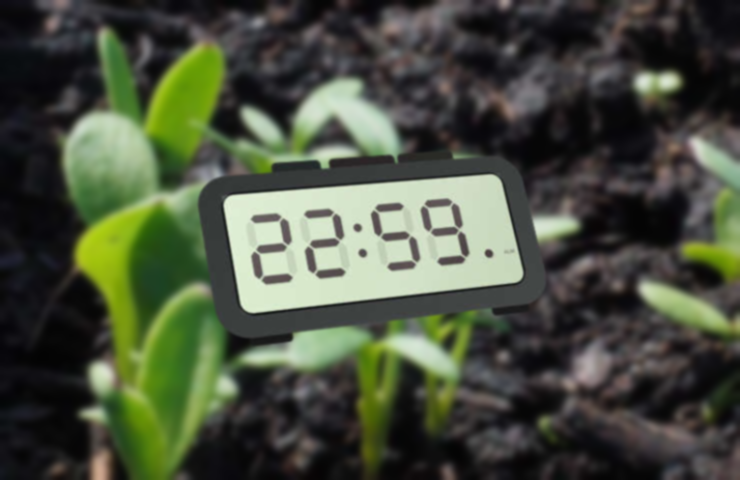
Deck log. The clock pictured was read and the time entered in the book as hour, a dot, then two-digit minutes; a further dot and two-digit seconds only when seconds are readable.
22.59
